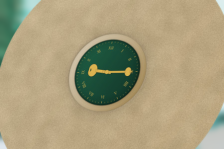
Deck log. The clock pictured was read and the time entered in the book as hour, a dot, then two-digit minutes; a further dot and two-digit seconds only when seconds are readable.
9.15
